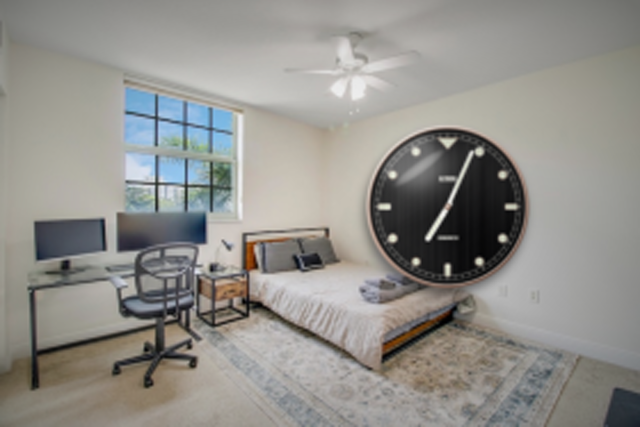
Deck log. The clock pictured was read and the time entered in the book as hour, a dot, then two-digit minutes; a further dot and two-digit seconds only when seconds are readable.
7.04
